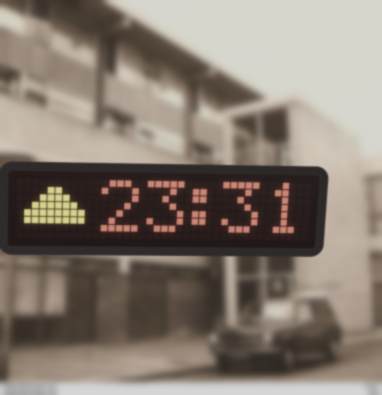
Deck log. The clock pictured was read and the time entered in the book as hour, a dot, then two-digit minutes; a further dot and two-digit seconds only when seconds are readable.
23.31
